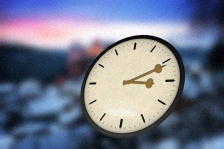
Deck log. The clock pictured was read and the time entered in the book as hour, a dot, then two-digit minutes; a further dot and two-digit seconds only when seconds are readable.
3.11
